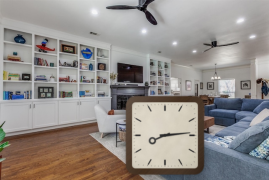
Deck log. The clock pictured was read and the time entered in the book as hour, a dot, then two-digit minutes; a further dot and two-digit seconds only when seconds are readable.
8.14
